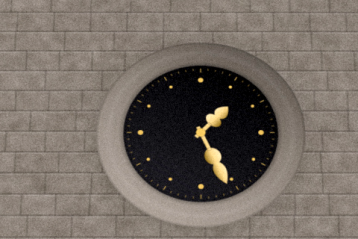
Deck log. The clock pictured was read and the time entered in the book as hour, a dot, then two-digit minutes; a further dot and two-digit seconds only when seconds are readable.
1.26
